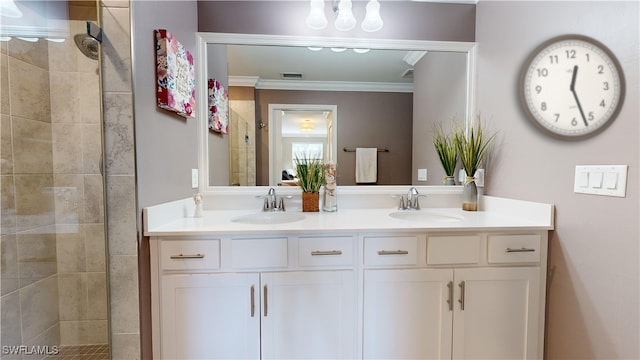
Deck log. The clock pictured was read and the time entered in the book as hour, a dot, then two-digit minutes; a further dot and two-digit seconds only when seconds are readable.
12.27
